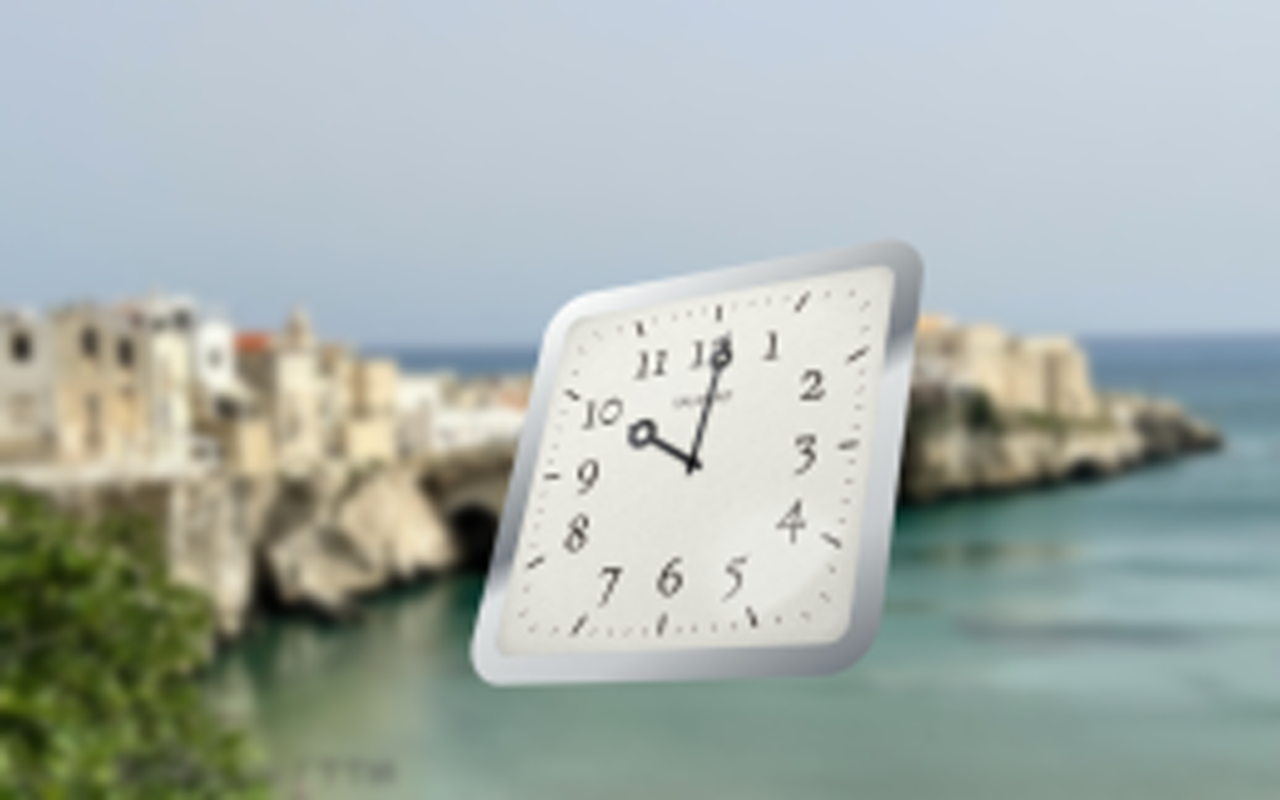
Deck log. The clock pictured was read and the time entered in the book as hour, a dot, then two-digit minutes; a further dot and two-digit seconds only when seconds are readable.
10.01
